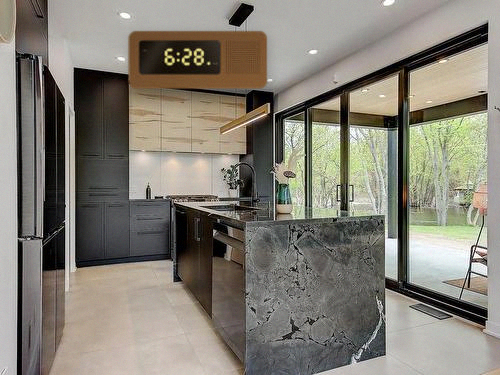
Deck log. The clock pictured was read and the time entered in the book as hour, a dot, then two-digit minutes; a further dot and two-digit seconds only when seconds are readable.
6.28
